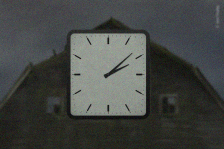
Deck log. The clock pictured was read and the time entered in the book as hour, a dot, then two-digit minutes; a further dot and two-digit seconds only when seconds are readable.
2.08
